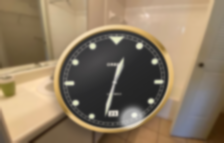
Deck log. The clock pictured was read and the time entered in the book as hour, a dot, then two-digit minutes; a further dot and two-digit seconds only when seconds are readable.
12.32
